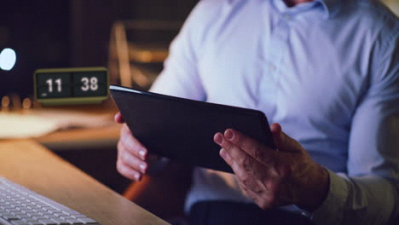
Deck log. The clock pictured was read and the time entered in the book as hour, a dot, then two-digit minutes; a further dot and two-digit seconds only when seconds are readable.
11.38
